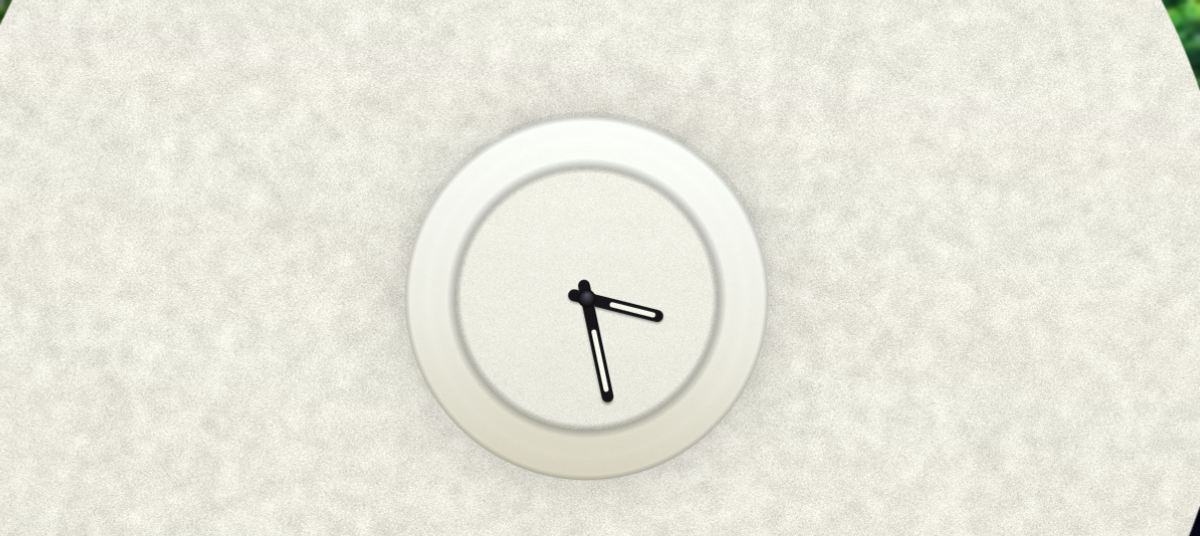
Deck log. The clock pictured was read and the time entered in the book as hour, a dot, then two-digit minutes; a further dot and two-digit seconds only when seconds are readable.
3.28
